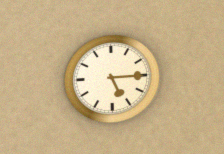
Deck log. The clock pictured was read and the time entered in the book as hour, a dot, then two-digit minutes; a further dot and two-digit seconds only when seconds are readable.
5.15
